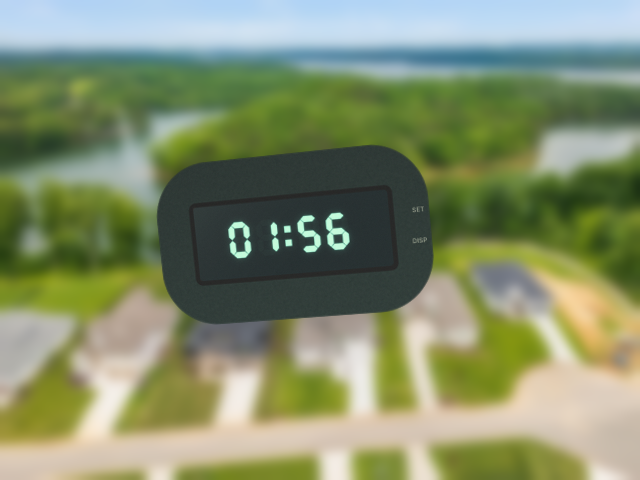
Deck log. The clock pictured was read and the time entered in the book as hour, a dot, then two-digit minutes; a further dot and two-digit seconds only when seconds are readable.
1.56
